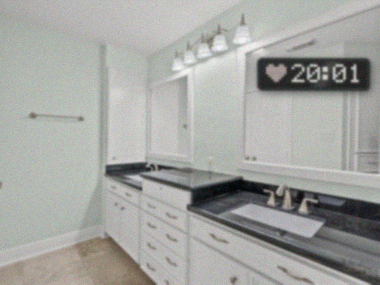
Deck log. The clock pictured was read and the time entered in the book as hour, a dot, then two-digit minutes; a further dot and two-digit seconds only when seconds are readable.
20.01
